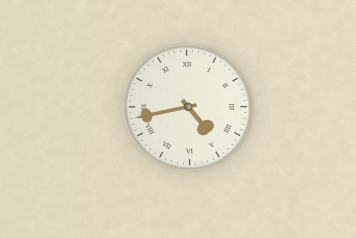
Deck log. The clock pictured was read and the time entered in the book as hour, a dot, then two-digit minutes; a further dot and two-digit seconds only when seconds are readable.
4.43
